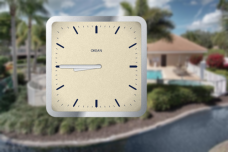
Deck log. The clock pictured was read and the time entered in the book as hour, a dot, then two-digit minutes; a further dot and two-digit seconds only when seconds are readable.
8.45
